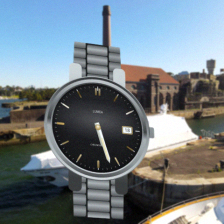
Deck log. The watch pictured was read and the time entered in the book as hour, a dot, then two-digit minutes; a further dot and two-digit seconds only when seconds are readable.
5.27
